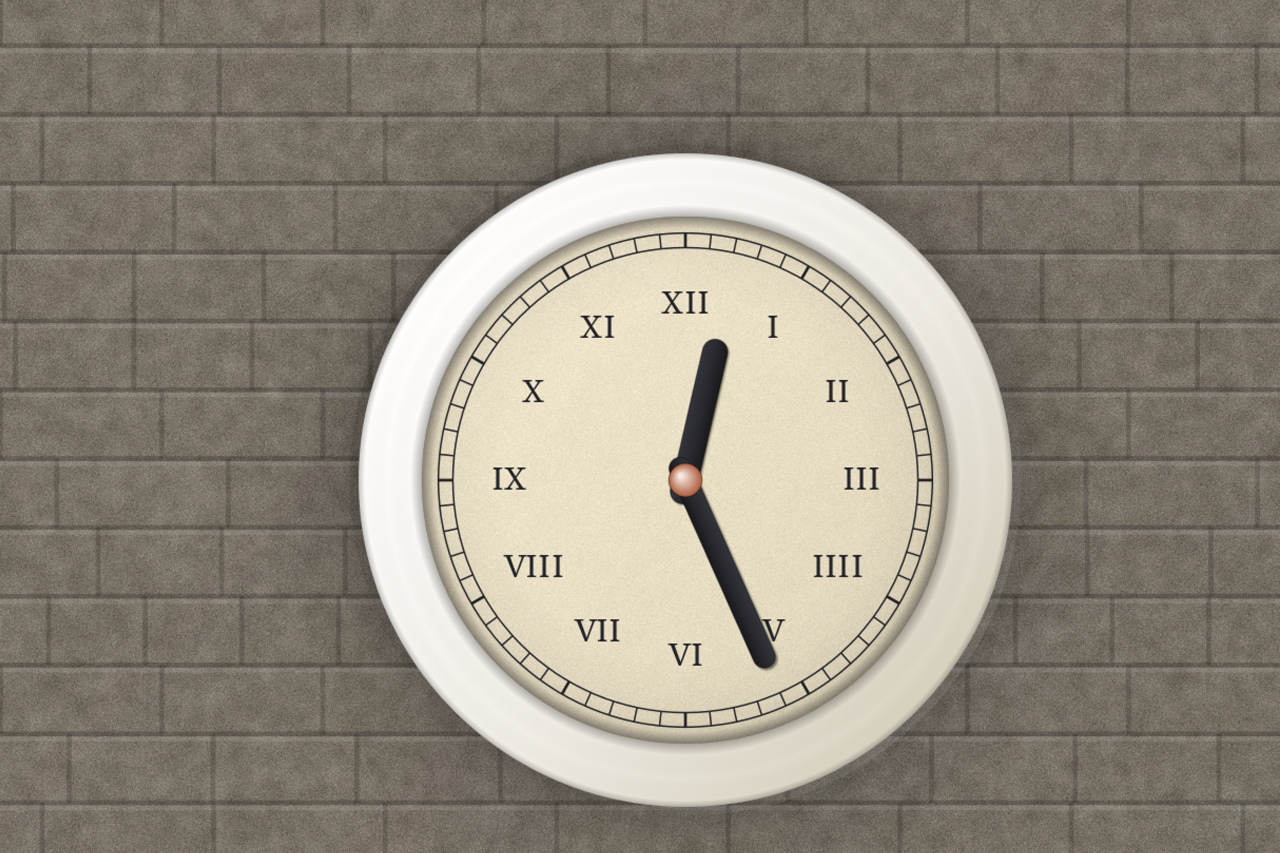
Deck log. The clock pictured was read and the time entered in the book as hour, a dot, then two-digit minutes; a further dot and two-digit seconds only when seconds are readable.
12.26
